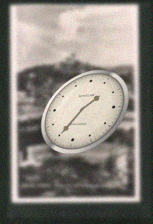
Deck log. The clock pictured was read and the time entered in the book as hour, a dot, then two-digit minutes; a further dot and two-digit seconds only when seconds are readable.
1.35
